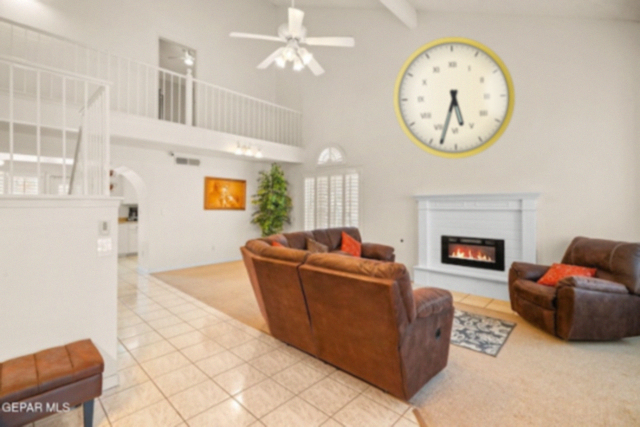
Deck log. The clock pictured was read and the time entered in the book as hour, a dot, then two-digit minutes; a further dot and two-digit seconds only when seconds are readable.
5.33
